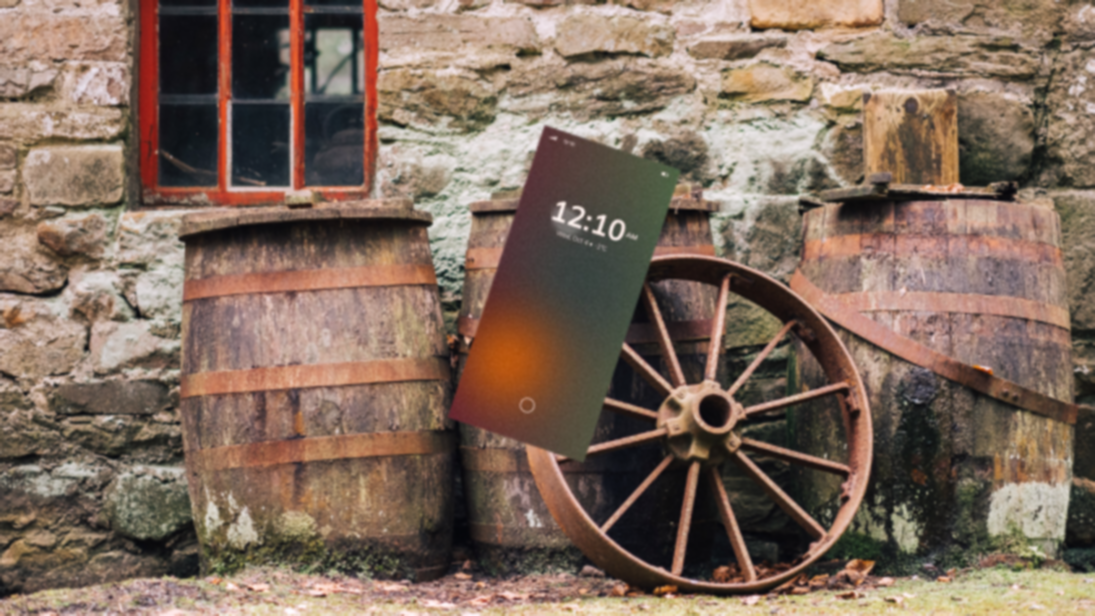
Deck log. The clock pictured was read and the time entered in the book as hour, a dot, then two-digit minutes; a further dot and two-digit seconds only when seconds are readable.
12.10
